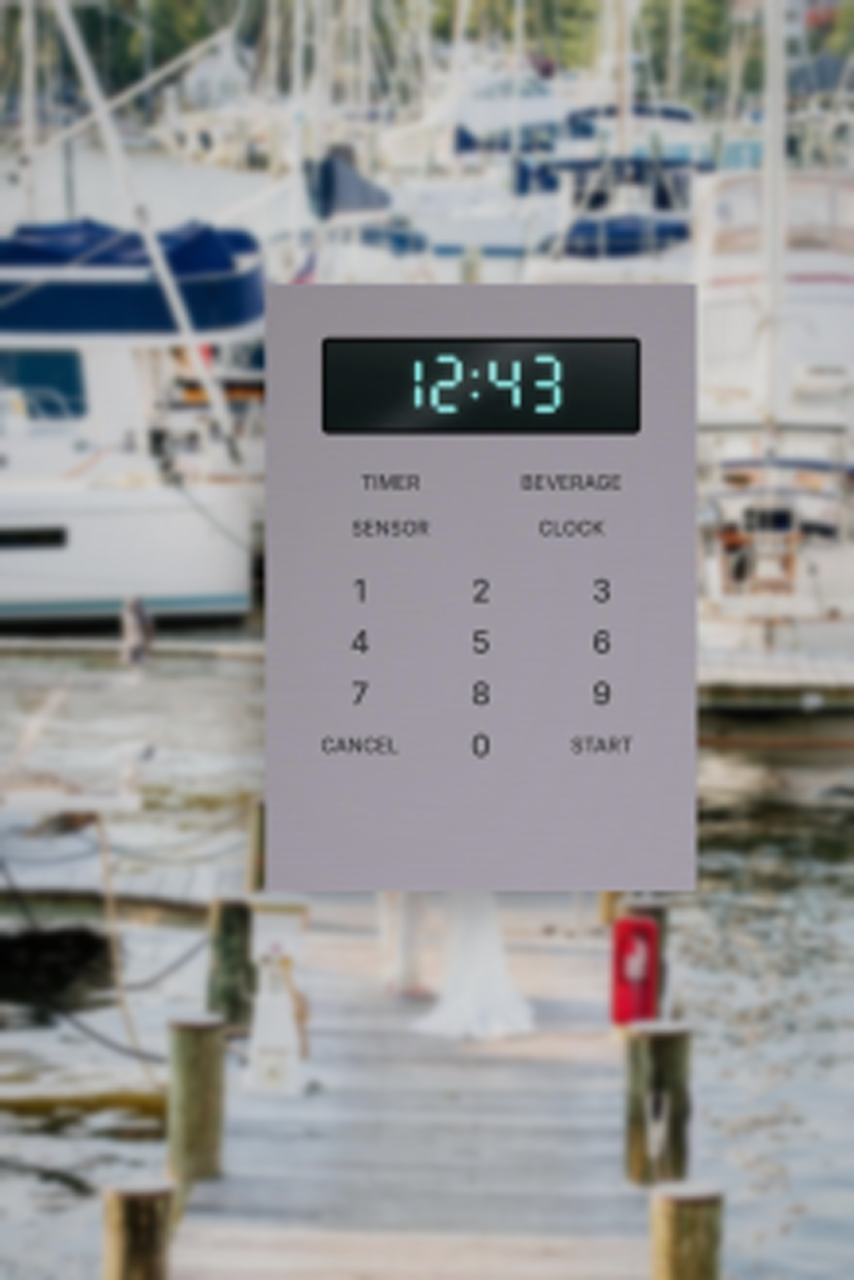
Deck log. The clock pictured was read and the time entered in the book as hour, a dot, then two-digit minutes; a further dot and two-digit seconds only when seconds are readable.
12.43
